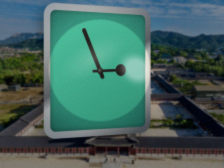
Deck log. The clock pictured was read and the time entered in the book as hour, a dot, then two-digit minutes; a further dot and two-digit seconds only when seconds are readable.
2.56
